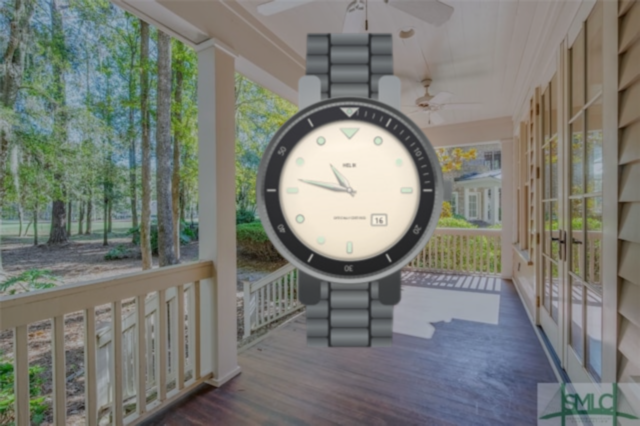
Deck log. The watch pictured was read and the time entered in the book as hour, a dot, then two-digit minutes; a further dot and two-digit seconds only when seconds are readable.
10.47
